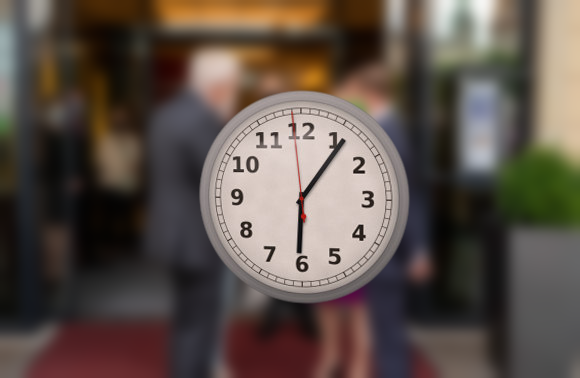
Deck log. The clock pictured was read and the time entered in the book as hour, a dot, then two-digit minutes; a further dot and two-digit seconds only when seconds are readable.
6.05.59
